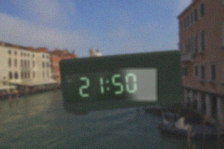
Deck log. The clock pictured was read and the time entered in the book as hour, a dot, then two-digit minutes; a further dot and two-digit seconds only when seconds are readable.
21.50
